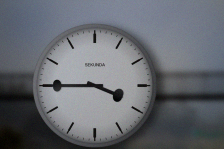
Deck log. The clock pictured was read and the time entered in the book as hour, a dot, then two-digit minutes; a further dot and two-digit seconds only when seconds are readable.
3.45
